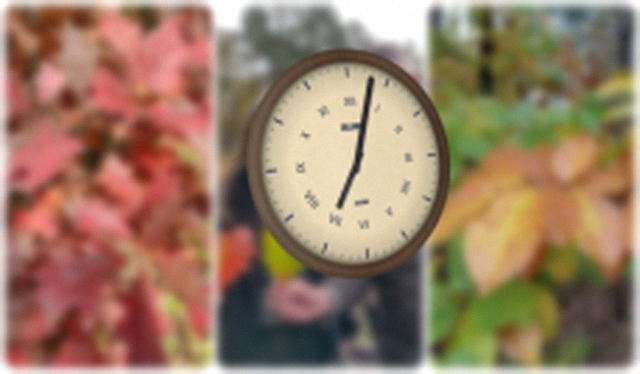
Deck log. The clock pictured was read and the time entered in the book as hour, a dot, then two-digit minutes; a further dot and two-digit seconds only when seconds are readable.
7.03
